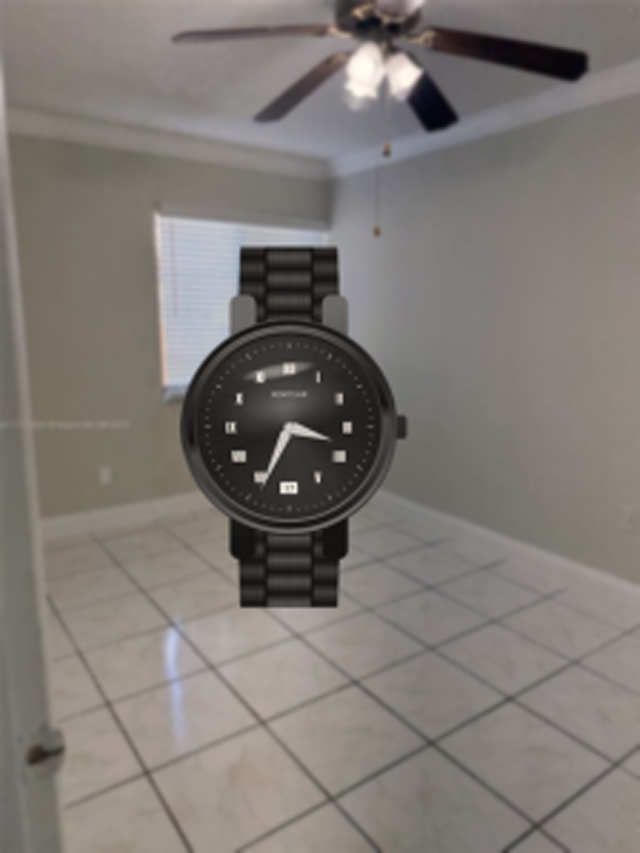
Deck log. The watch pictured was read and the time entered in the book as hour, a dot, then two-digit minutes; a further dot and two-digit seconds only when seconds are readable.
3.34
